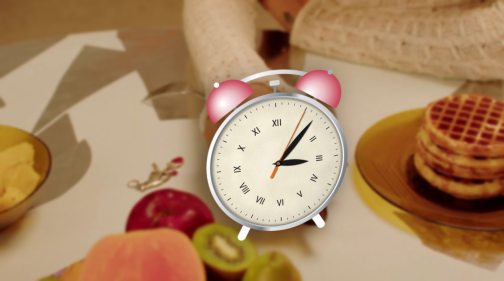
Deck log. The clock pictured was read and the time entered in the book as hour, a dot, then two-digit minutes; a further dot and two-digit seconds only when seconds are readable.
3.07.05
